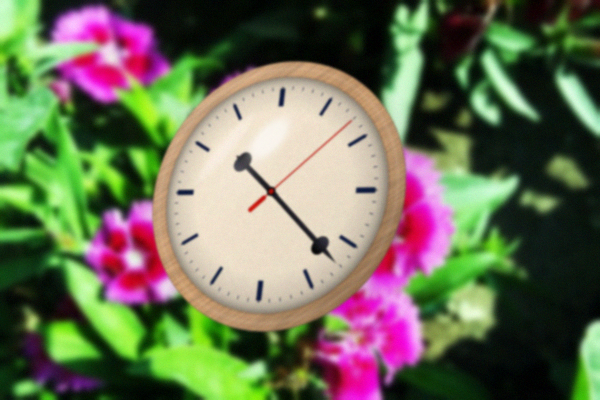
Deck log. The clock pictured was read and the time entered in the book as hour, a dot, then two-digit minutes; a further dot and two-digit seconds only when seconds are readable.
10.22.08
